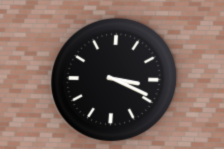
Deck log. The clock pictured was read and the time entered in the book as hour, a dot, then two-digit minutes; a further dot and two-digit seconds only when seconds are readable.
3.19
